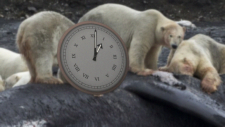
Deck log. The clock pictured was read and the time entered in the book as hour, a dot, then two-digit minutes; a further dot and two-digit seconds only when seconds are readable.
1.01
